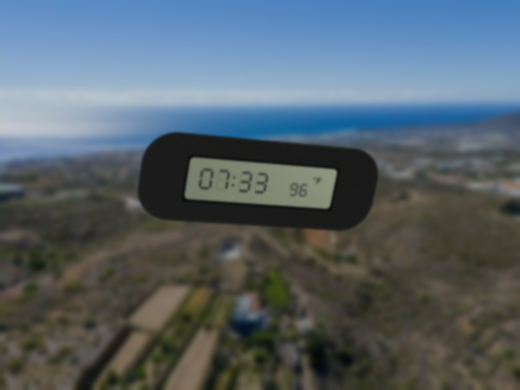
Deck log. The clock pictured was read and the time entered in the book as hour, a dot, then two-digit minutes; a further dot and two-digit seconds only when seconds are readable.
7.33
